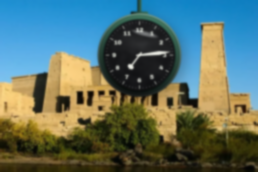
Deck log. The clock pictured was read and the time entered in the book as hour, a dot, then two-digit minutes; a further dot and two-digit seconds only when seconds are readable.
7.14
